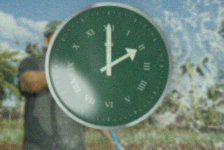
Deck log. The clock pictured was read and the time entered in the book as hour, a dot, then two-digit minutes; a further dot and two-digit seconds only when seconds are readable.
2.00
